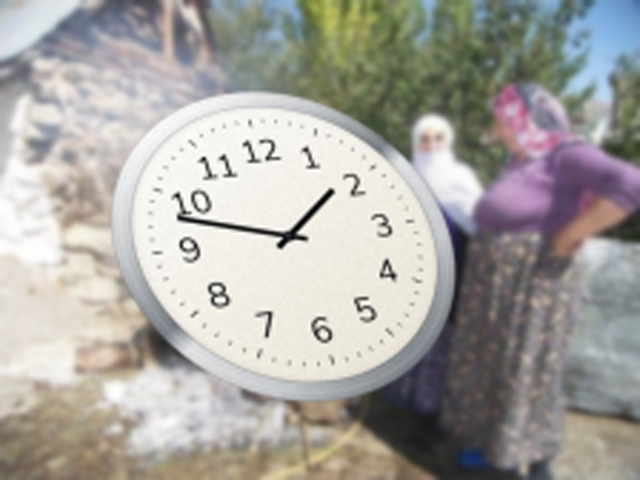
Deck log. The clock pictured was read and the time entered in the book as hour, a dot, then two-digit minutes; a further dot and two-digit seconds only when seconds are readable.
1.48
